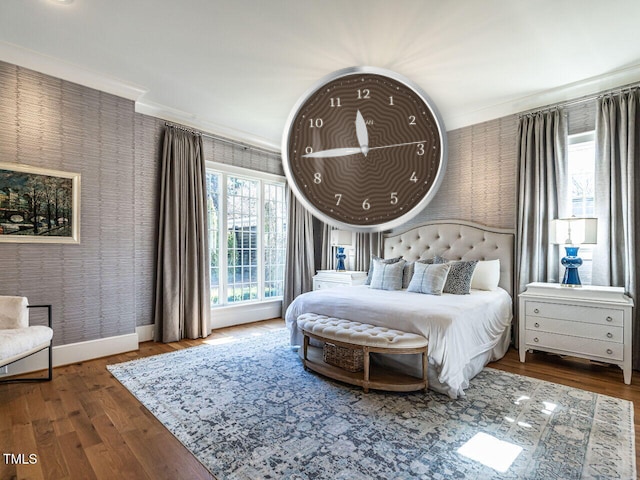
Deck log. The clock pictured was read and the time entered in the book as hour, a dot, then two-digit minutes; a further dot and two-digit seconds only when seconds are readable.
11.44.14
